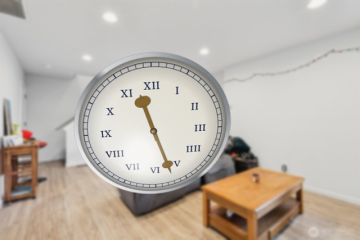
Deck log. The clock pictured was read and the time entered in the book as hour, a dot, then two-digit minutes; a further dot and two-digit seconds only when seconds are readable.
11.27
